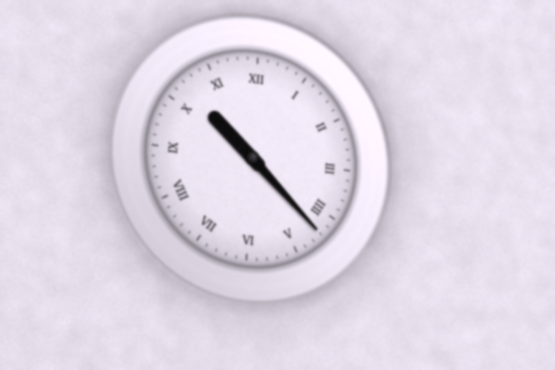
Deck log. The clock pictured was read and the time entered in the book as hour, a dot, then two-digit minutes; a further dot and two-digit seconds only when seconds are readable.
10.22
